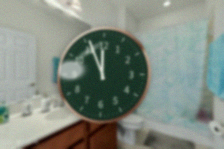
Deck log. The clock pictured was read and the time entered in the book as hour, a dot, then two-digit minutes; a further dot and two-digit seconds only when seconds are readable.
11.56
